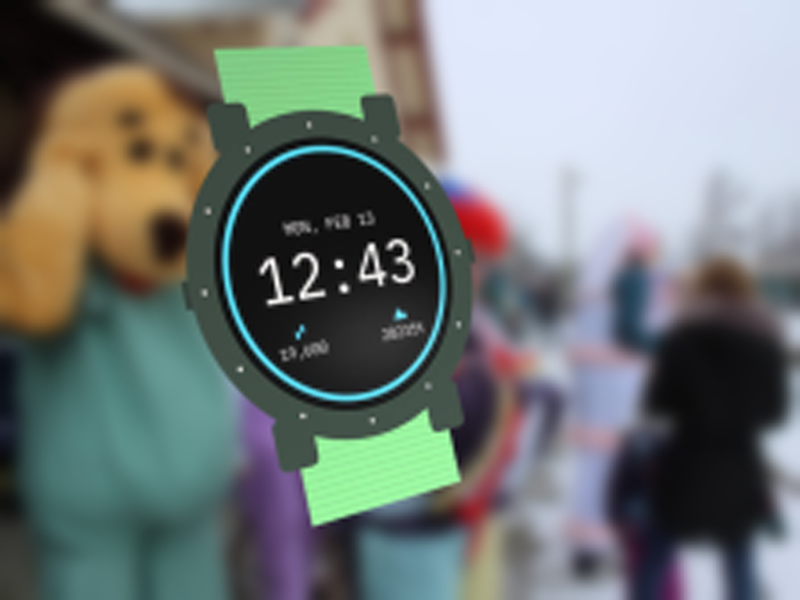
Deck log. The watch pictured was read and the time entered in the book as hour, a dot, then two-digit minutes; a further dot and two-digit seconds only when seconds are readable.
12.43
